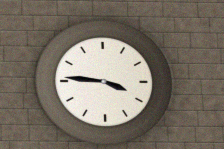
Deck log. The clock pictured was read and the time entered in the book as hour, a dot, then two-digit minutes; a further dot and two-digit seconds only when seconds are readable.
3.46
